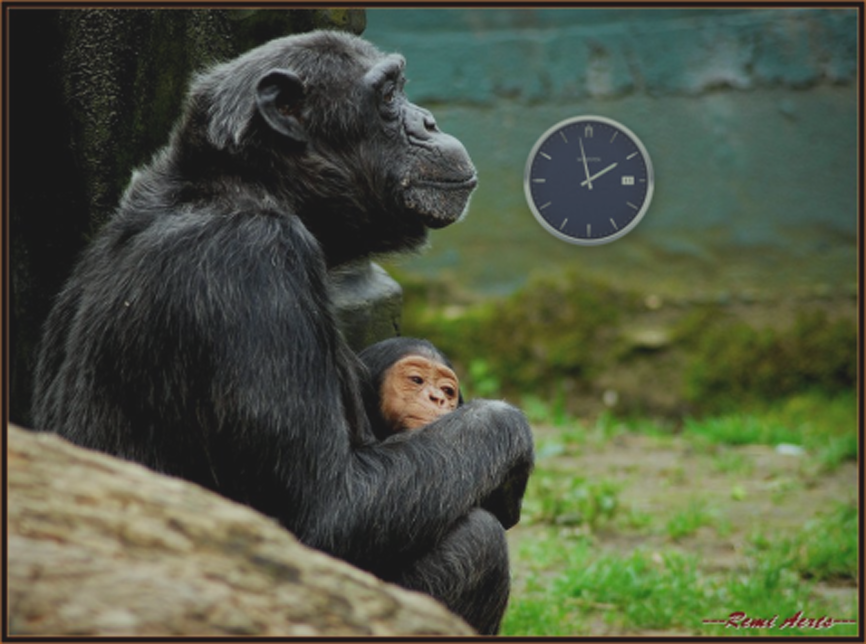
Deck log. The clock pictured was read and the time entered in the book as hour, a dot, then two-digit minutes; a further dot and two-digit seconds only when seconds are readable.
1.58
